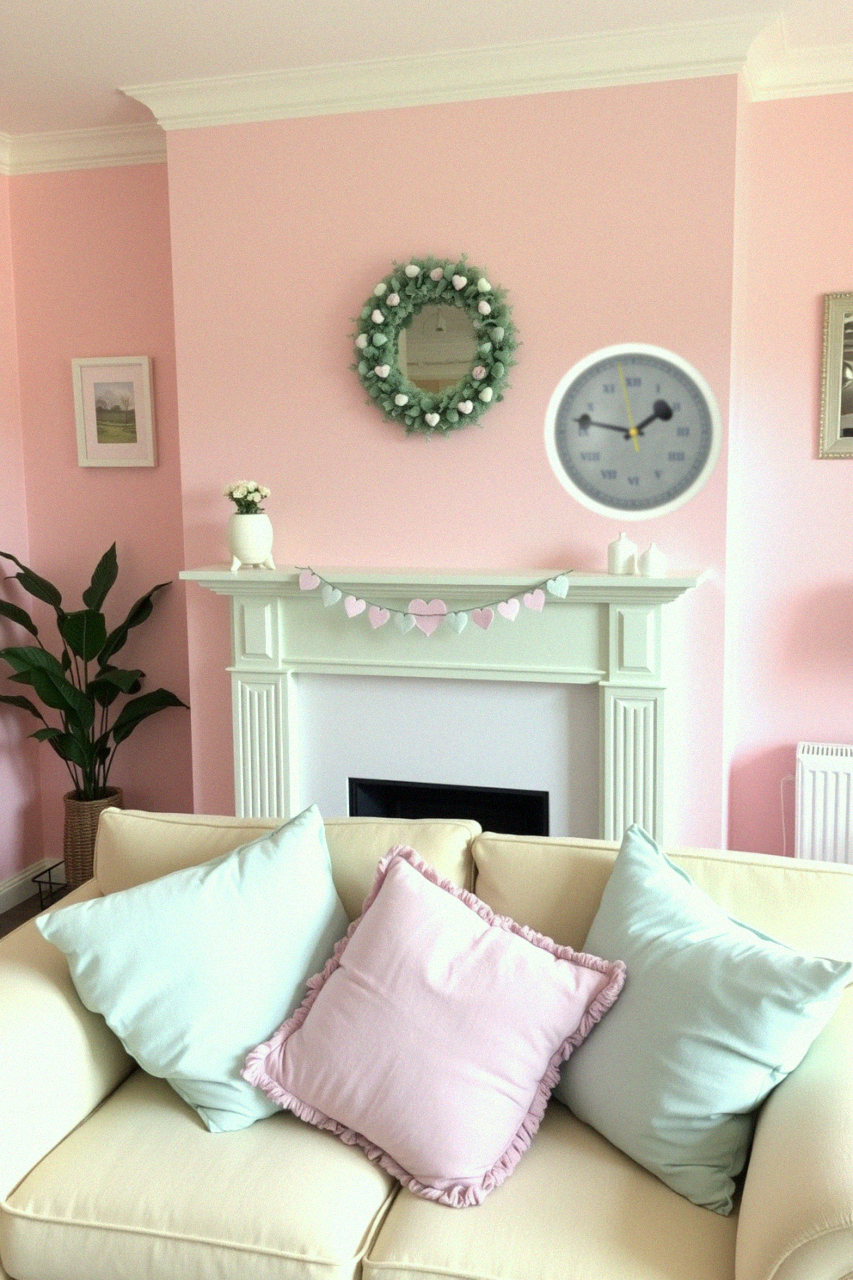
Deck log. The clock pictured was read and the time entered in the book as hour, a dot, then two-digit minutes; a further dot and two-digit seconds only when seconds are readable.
1.46.58
